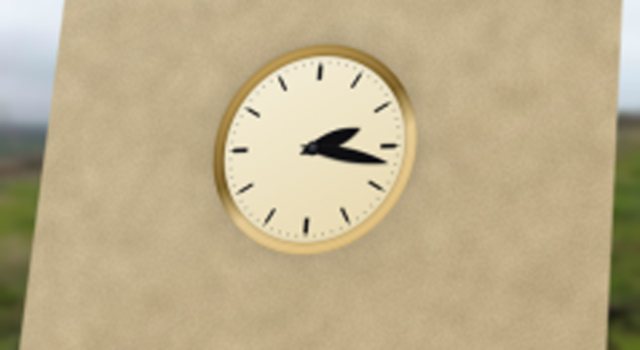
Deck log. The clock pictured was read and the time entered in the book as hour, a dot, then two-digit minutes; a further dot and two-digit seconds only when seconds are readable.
2.17
